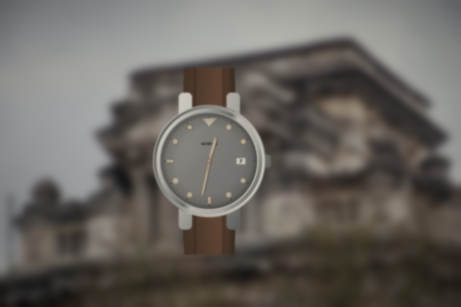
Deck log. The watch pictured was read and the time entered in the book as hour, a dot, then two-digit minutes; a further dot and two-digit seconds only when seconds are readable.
12.32
